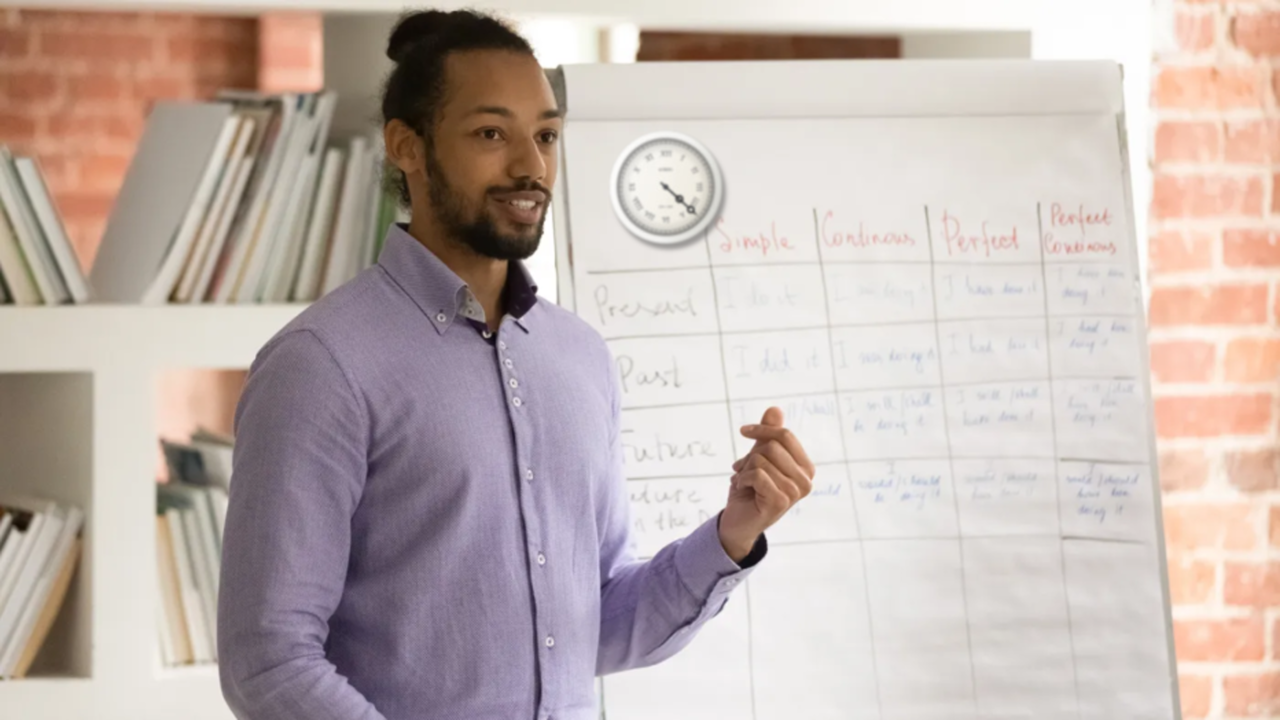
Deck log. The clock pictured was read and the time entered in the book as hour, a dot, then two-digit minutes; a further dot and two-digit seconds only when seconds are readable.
4.22
